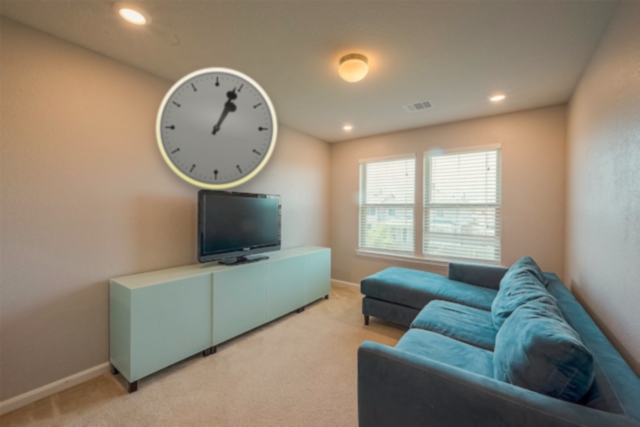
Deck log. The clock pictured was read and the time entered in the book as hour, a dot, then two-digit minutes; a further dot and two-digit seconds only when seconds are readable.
1.04
